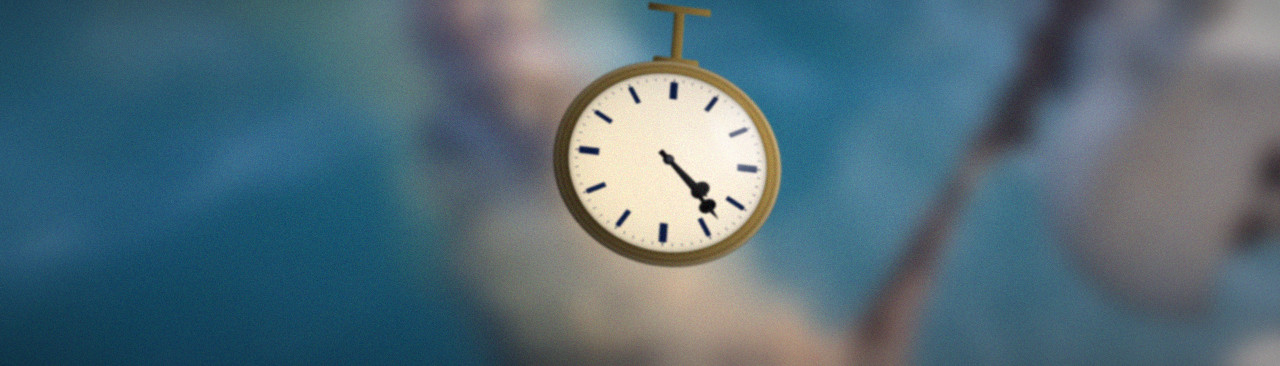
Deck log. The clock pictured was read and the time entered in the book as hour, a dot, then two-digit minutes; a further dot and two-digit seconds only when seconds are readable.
4.23
